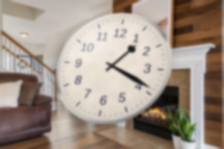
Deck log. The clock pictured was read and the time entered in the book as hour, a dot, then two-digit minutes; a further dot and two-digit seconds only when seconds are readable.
1.19
